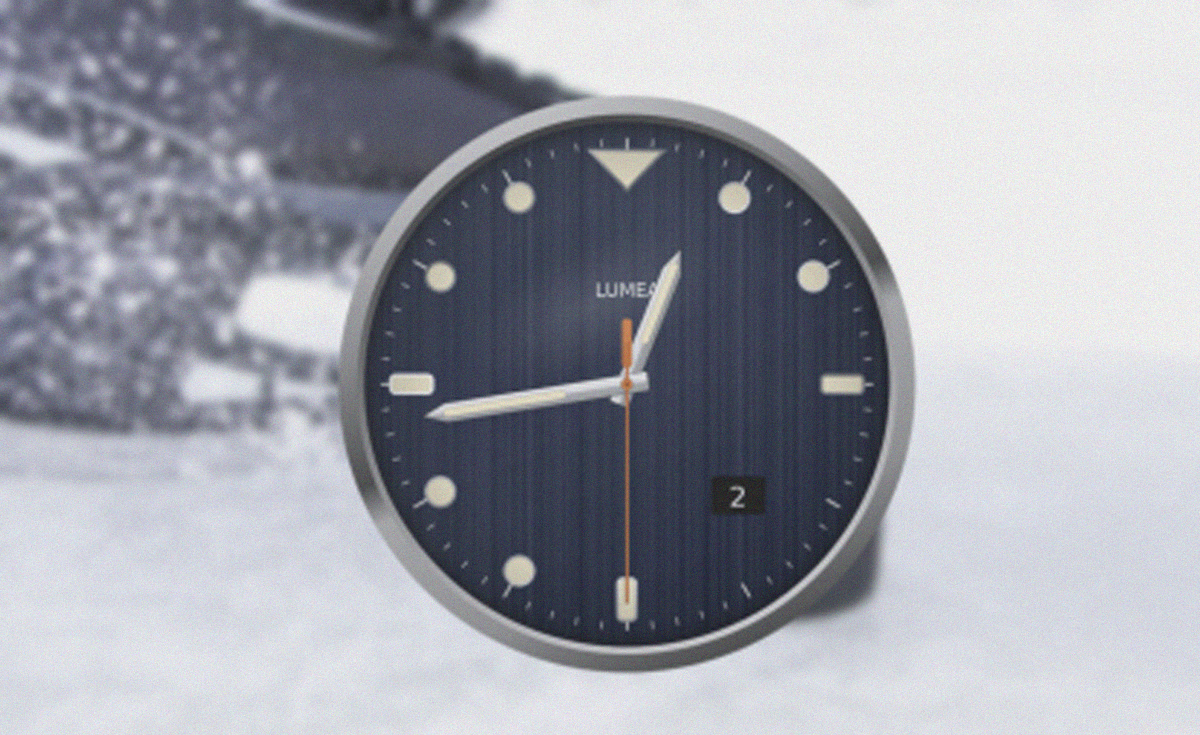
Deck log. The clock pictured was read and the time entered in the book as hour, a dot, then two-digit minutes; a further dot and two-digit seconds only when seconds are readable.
12.43.30
